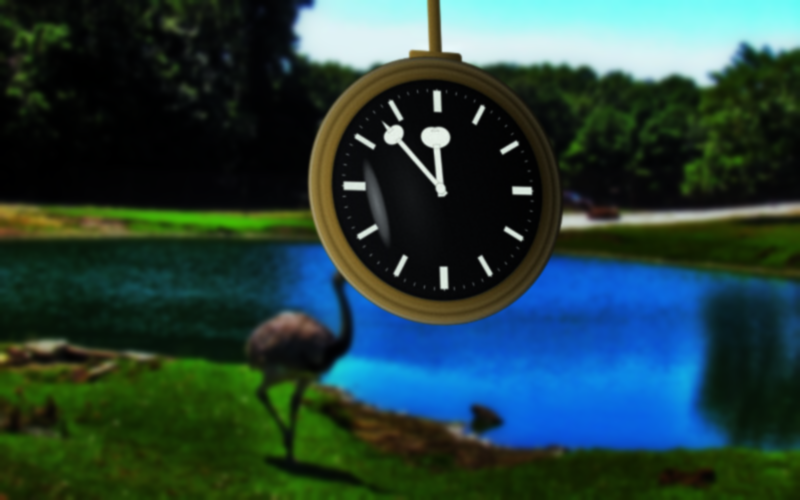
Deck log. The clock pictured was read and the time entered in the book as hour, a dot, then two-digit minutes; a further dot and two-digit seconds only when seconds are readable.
11.53
